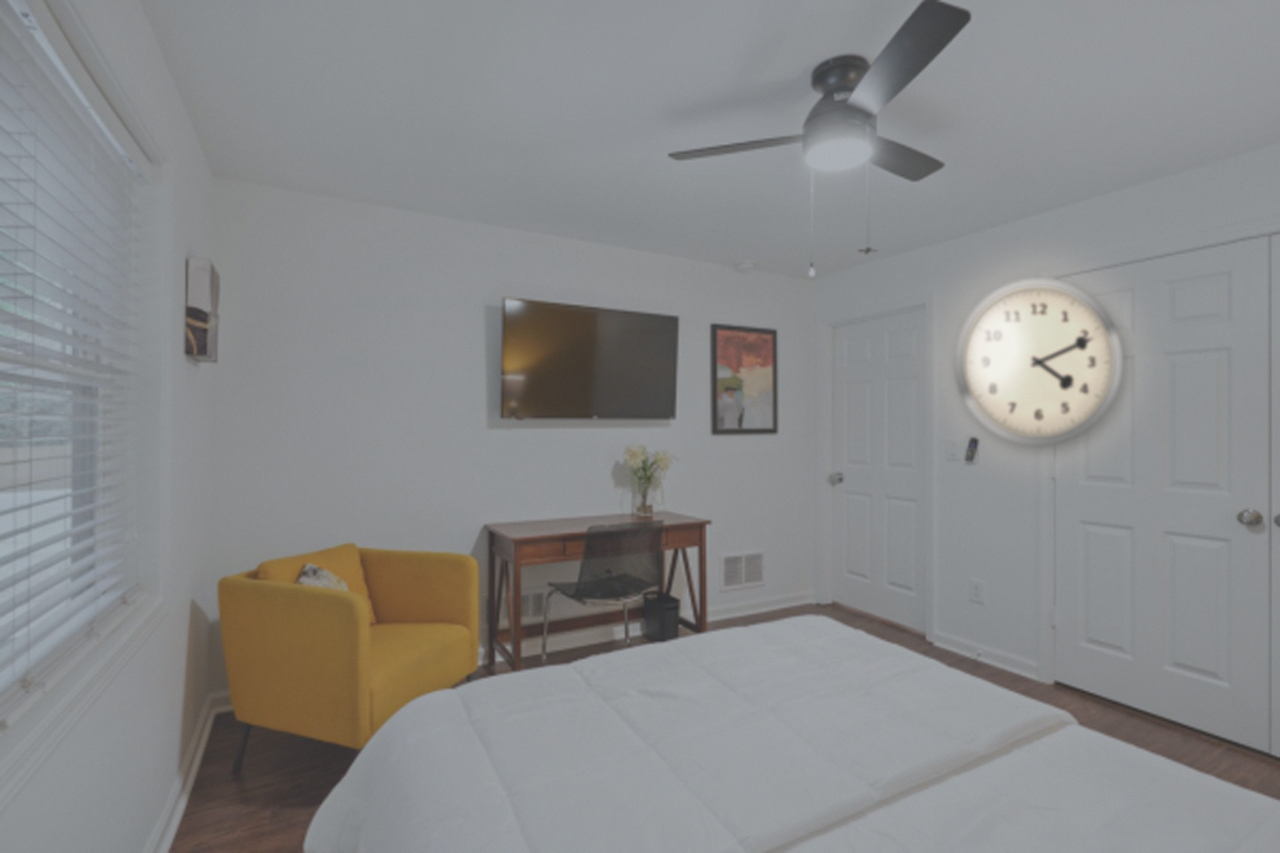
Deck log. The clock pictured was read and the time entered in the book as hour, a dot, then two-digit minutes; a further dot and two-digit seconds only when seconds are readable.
4.11
